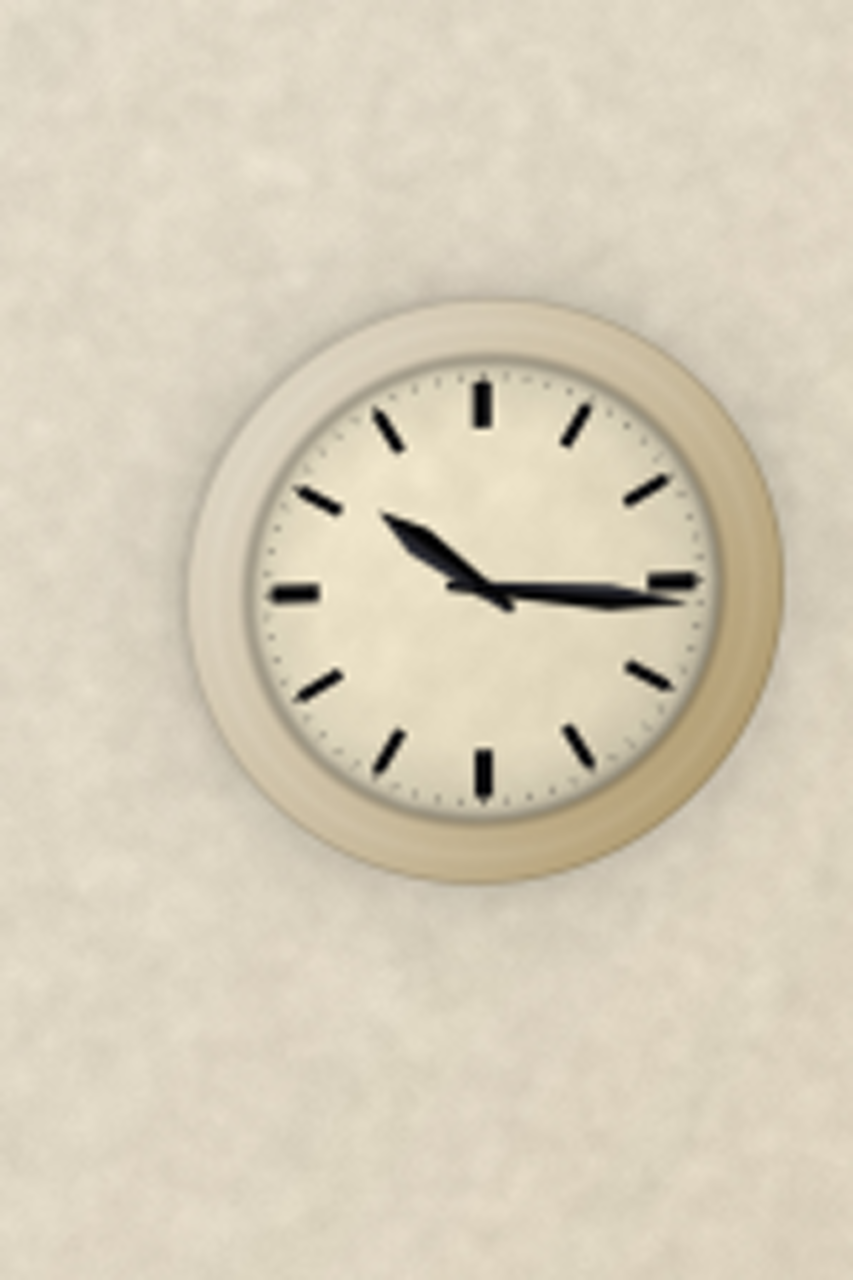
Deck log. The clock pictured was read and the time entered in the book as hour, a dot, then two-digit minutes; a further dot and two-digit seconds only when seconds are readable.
10.16
